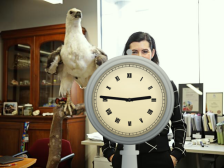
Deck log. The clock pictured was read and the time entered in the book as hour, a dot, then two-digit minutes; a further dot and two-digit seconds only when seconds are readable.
2.46
